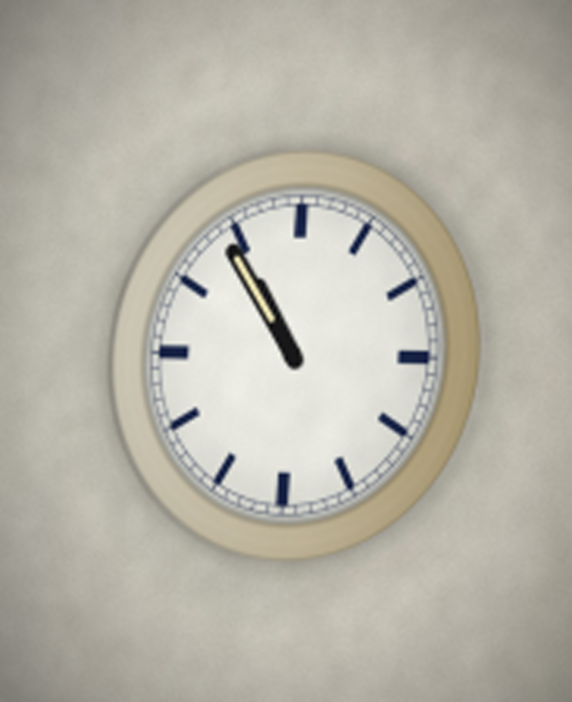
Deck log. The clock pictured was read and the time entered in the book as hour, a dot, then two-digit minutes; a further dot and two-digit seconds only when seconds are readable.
10.54
